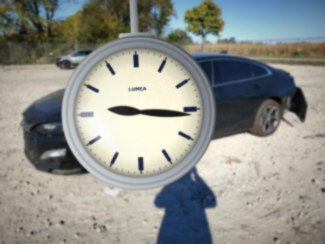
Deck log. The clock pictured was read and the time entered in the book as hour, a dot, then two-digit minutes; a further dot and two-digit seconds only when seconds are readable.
9.16
